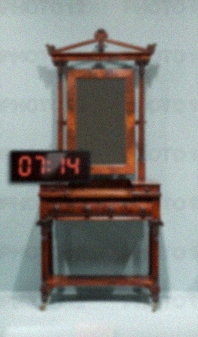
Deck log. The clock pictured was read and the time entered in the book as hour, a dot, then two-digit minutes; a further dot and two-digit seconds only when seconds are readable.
7.14
